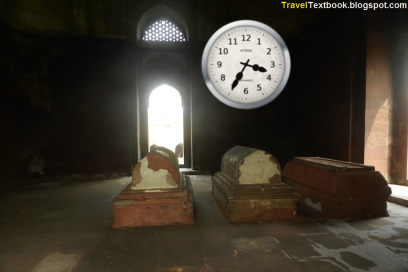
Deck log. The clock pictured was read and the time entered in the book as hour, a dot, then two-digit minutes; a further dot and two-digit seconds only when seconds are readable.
3.35
